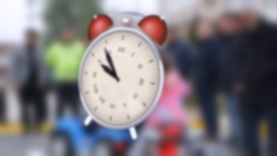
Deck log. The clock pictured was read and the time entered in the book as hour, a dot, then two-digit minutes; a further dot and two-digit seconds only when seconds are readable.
9.54
